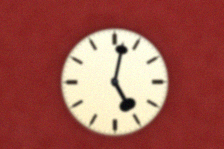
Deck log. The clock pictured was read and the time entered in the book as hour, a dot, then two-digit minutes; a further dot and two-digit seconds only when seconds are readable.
5.02
